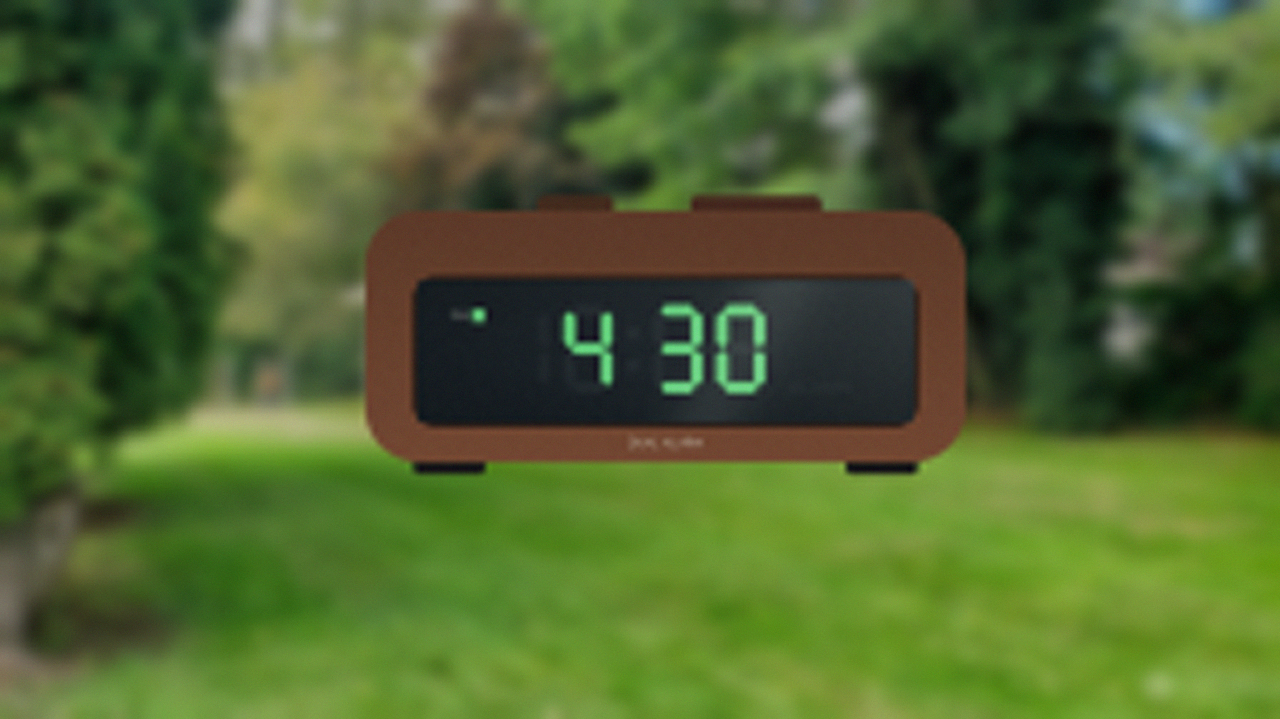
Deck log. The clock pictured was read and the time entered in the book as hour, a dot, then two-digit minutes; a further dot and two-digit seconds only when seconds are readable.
4.30
